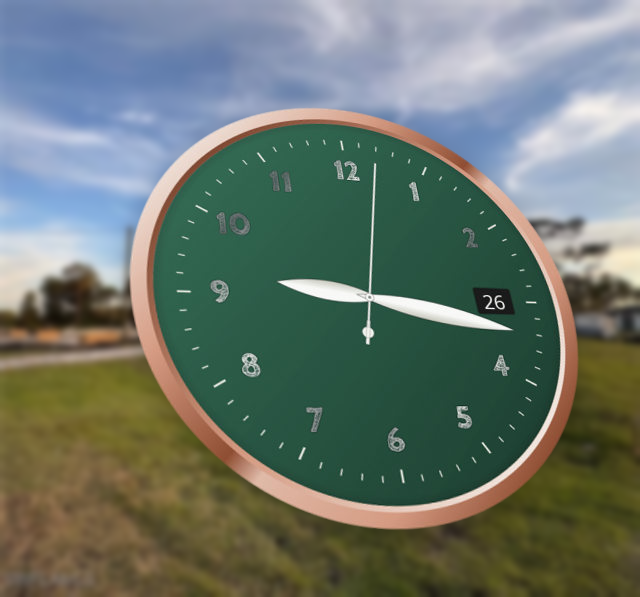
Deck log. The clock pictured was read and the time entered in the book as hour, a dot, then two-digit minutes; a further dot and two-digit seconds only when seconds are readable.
9.17.02
